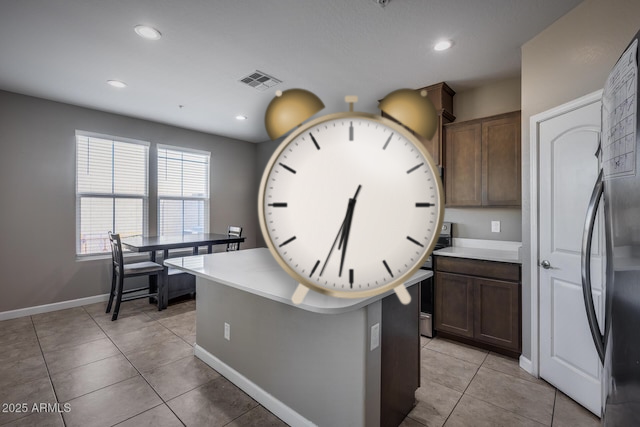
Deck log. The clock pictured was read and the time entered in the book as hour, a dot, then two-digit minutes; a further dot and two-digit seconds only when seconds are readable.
6.31.34
